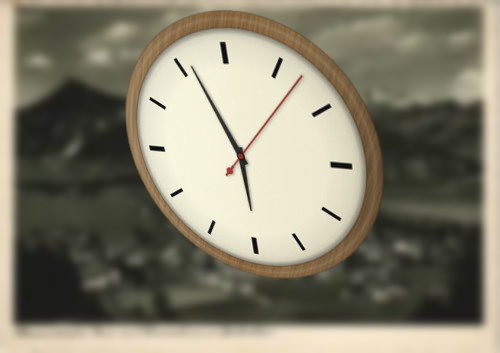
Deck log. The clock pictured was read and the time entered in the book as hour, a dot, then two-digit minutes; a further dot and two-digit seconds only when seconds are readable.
5.56.07
